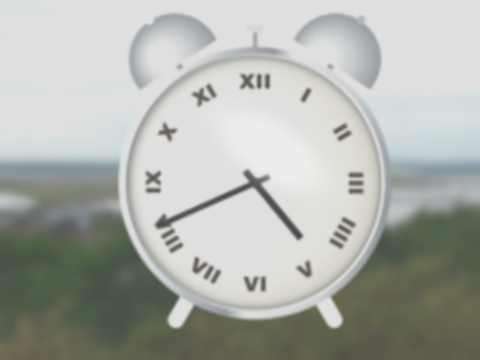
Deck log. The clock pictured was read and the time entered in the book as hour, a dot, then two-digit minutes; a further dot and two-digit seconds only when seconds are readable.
4.41
